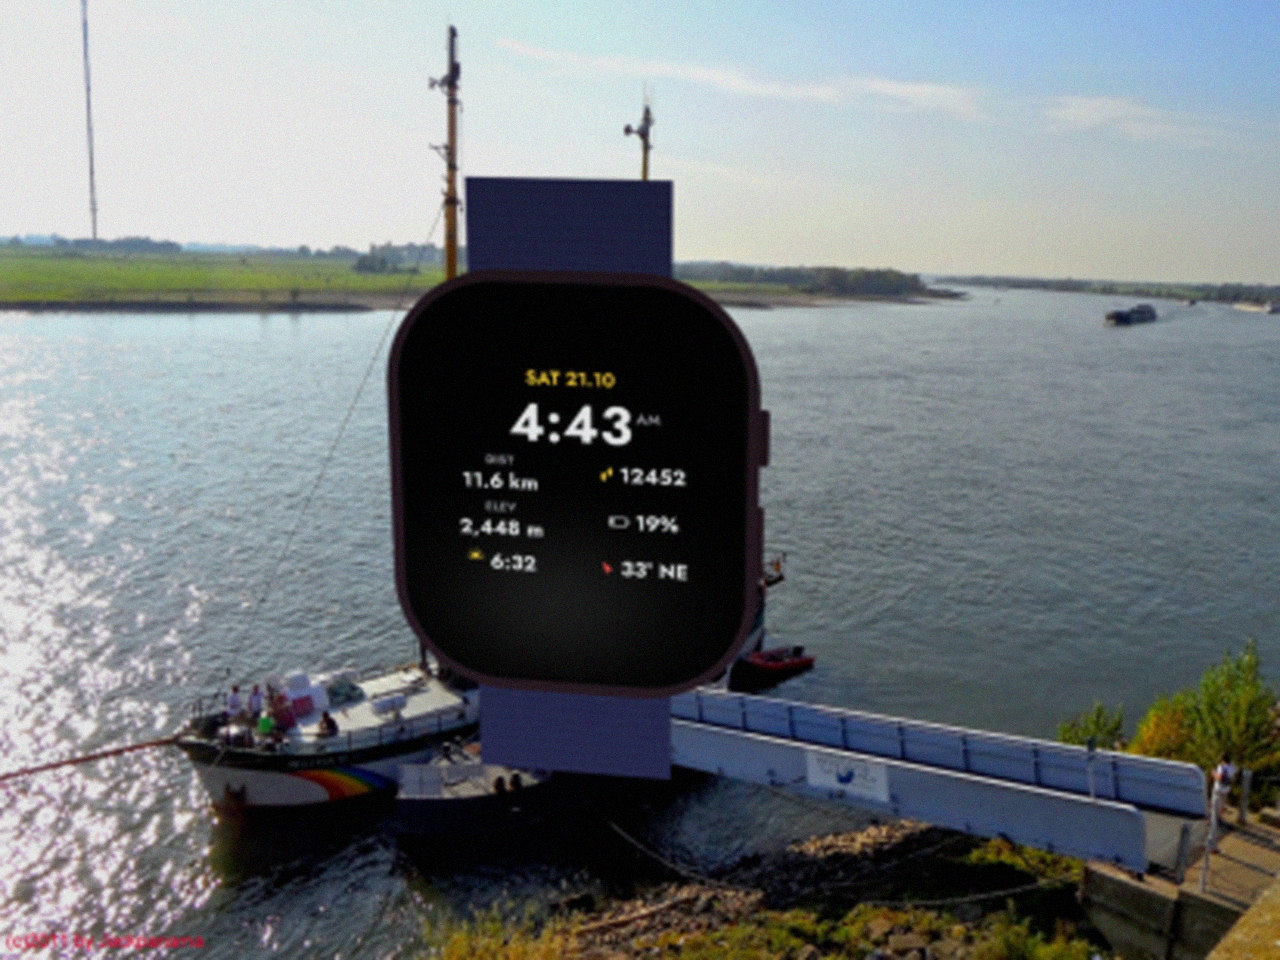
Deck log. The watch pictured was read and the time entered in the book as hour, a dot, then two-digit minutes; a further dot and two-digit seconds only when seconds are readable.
4.43
